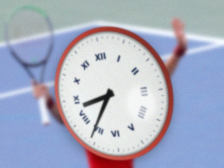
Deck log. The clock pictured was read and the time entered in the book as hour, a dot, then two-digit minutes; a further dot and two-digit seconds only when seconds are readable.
8.36
